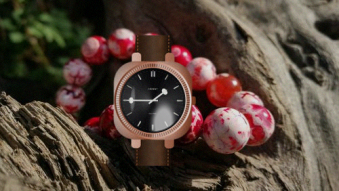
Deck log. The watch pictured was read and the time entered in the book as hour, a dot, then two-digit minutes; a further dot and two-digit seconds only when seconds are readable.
1.45
